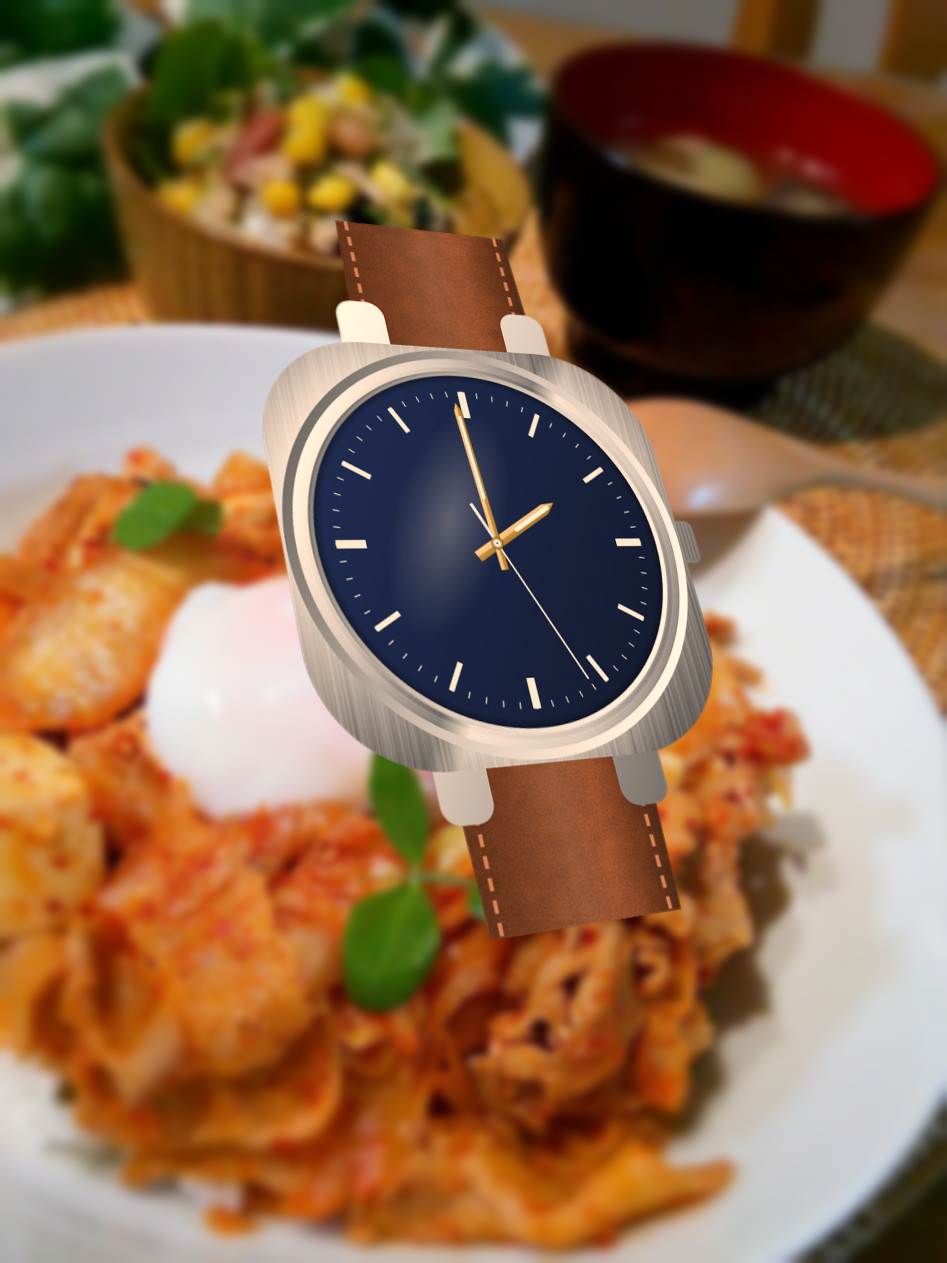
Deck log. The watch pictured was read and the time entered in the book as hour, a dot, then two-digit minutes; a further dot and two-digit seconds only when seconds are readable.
1.59.26
